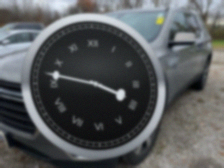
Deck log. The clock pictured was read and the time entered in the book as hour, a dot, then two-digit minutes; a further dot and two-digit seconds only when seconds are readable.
3.47
